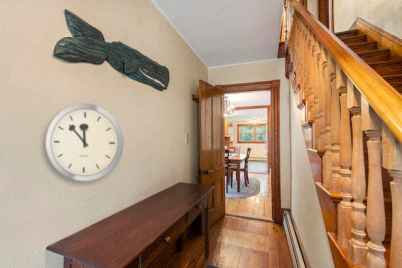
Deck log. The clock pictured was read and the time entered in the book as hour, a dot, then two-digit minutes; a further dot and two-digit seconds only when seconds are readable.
11.53
